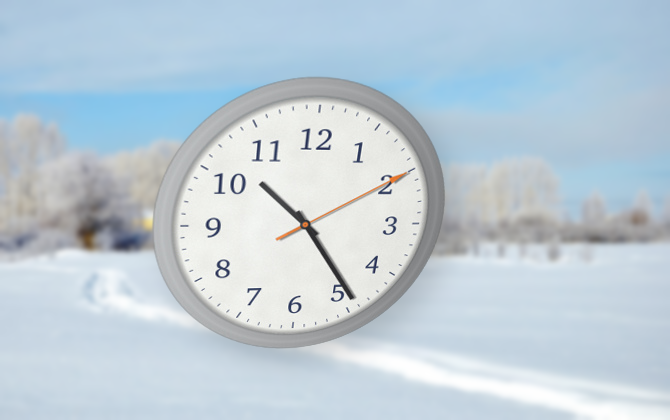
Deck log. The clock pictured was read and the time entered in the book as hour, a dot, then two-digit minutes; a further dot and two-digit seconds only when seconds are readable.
10.24.10
